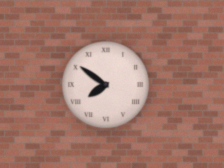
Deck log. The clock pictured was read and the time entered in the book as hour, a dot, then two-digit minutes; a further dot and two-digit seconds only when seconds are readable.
7.51
